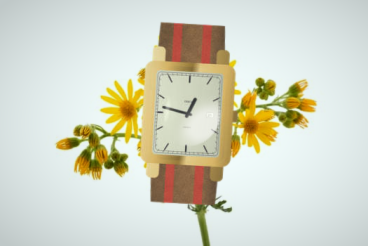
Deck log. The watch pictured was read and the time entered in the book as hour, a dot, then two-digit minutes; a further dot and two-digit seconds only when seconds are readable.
12.47
